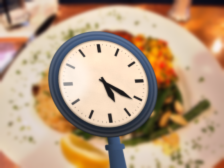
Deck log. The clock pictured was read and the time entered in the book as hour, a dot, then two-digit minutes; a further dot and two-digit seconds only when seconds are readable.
5.21
